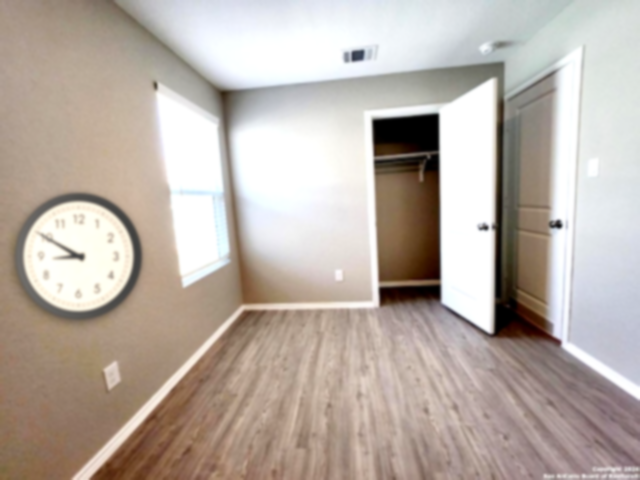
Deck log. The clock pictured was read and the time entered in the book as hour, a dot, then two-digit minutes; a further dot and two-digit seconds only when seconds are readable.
8.50
